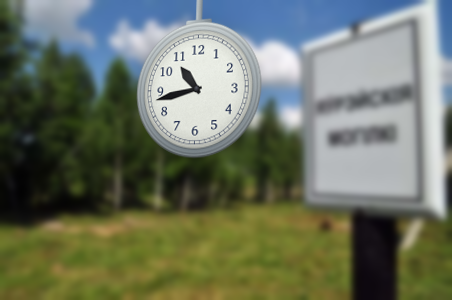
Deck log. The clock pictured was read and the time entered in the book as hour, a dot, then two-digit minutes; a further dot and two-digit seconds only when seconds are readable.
10.43
